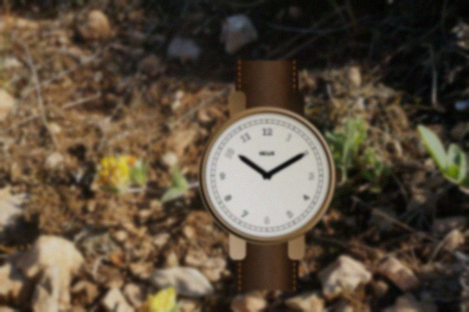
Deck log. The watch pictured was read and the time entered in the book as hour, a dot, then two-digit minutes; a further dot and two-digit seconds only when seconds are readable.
10.10
